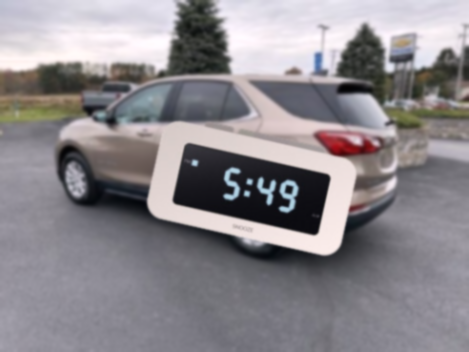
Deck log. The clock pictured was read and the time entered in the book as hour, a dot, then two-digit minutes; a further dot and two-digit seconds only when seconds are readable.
5.49
